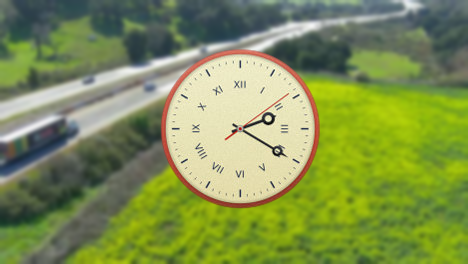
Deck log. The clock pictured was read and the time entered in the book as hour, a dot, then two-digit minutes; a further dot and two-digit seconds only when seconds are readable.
2.20.09
